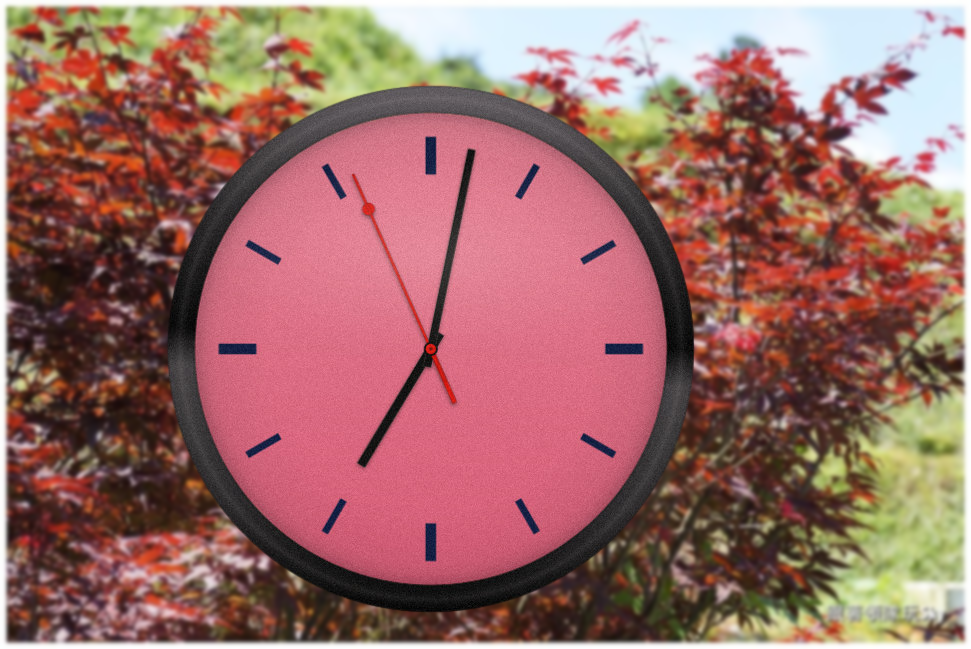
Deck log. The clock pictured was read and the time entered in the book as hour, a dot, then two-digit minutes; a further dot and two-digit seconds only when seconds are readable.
7.01.56
